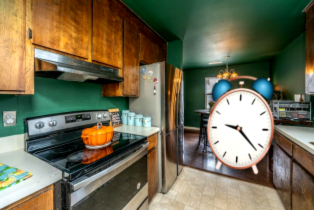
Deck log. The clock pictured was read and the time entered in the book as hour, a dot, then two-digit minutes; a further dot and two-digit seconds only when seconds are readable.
9.22
